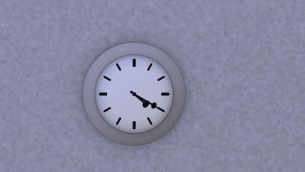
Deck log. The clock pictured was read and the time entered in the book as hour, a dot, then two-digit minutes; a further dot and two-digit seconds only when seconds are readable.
4.20
